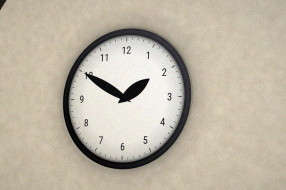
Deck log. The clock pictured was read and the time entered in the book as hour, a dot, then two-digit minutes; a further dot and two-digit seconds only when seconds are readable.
1.50
